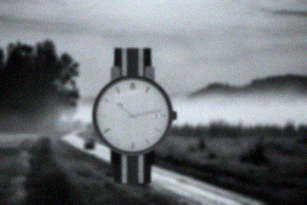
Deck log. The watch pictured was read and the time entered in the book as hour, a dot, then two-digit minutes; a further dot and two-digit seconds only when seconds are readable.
10.13
